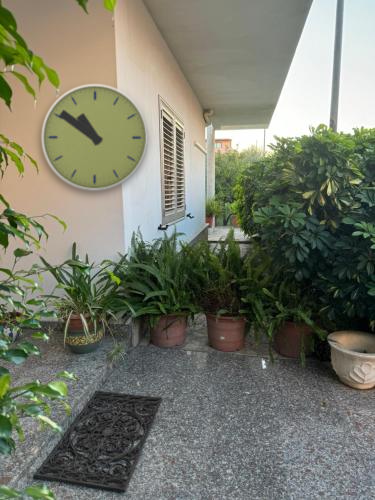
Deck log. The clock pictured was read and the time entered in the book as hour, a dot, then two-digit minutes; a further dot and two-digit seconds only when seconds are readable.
10.51
